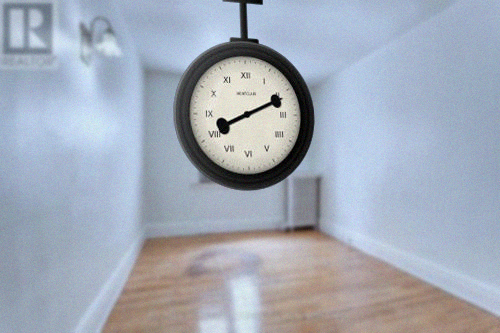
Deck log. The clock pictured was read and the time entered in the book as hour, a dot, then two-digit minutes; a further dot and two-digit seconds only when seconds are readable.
8.11
